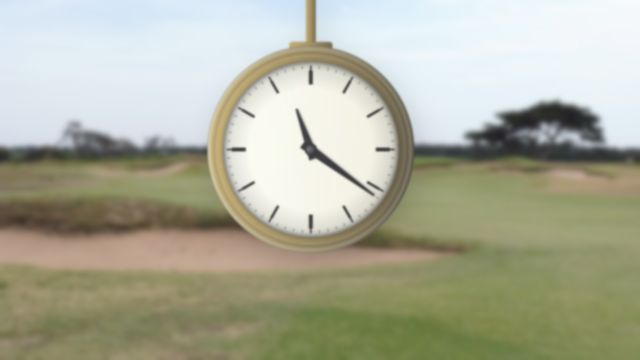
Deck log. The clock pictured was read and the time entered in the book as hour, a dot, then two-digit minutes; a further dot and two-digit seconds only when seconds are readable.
11.21
